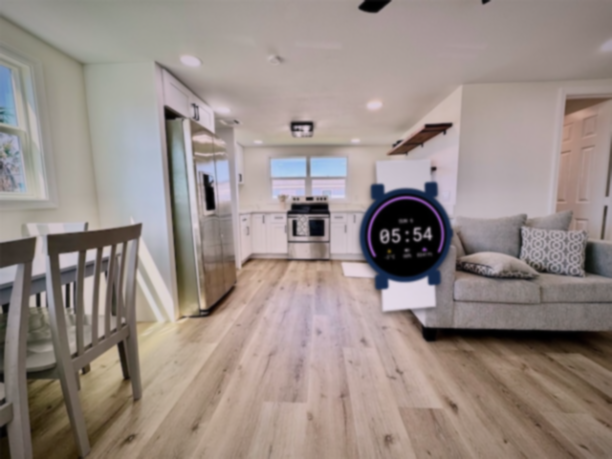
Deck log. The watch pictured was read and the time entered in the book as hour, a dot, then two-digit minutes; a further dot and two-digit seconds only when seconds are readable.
5.54
